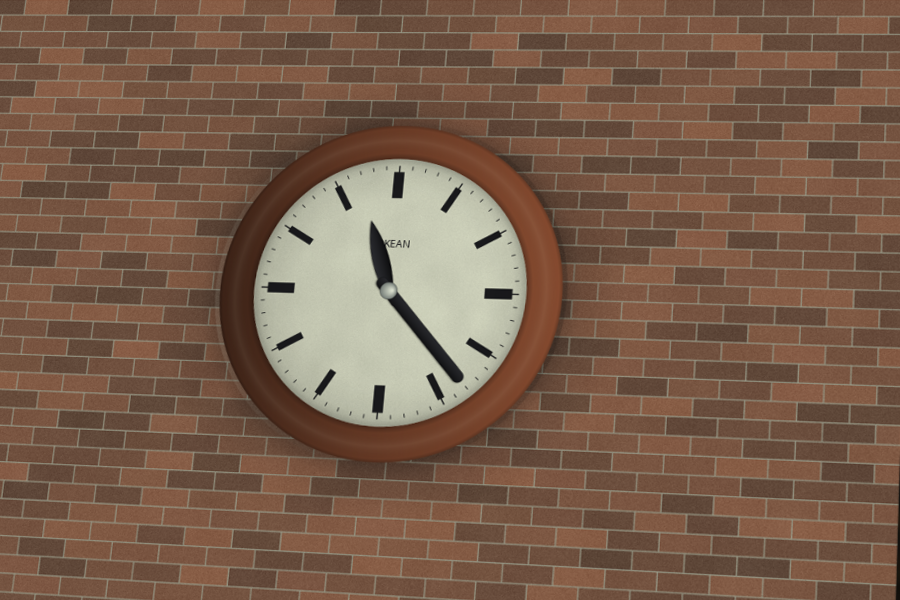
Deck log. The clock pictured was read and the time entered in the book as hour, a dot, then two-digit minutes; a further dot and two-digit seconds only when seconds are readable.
11.23
